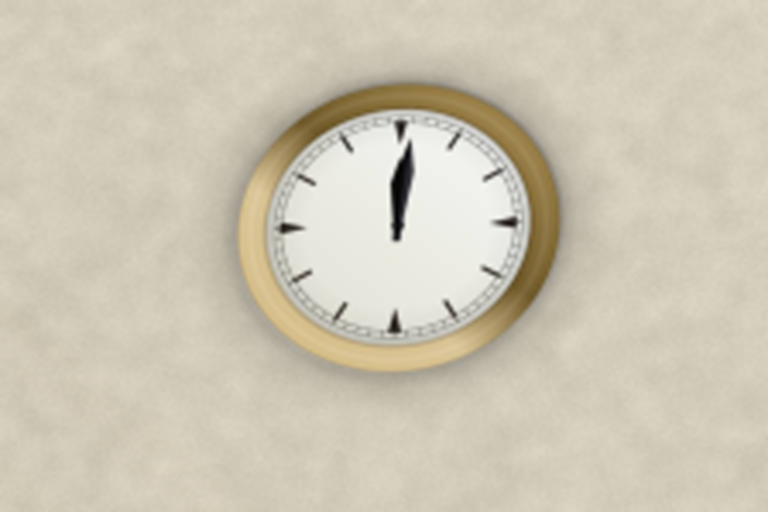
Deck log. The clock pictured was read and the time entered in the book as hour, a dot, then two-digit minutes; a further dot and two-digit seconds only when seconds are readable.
12.01
